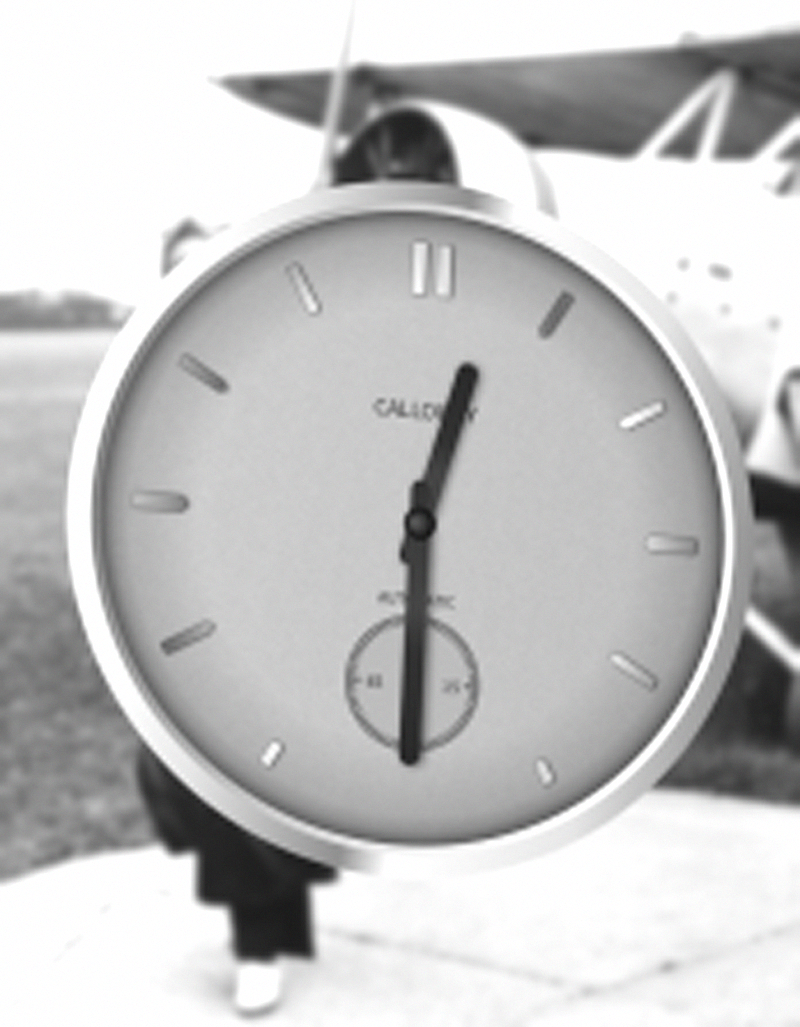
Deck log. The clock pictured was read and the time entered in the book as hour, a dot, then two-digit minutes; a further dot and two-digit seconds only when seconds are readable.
12.30
